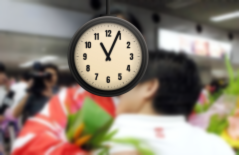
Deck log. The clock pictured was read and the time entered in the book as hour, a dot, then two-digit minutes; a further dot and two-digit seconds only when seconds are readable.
11.04
